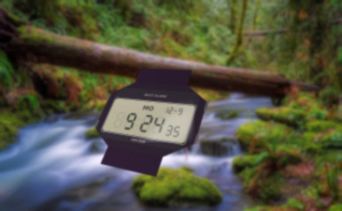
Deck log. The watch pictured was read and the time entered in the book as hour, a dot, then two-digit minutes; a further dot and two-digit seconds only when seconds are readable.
9.24.35
